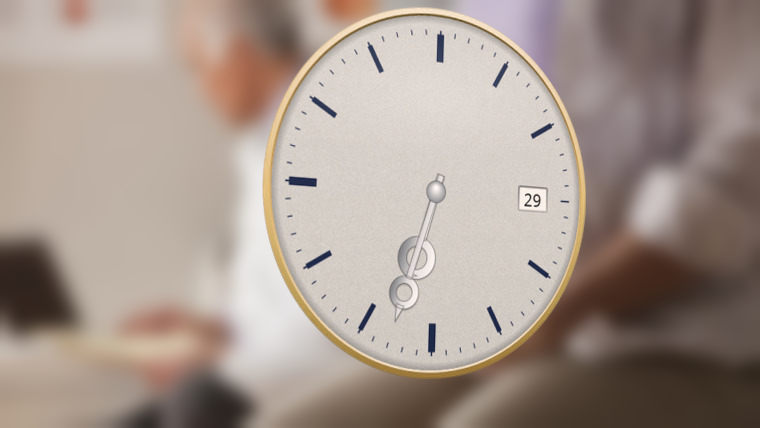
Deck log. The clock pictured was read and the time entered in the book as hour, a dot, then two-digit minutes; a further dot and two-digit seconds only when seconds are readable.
6.33
